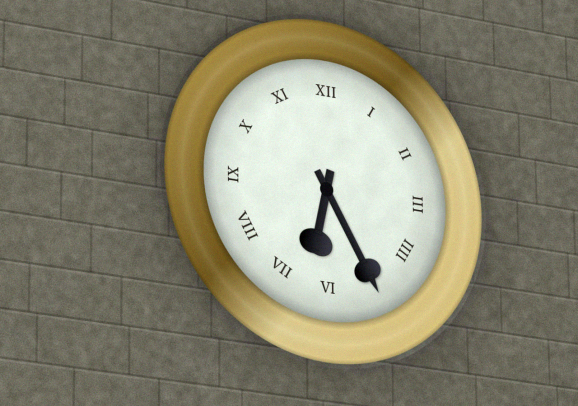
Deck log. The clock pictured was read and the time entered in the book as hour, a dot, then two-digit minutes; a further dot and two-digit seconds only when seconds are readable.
6.25
